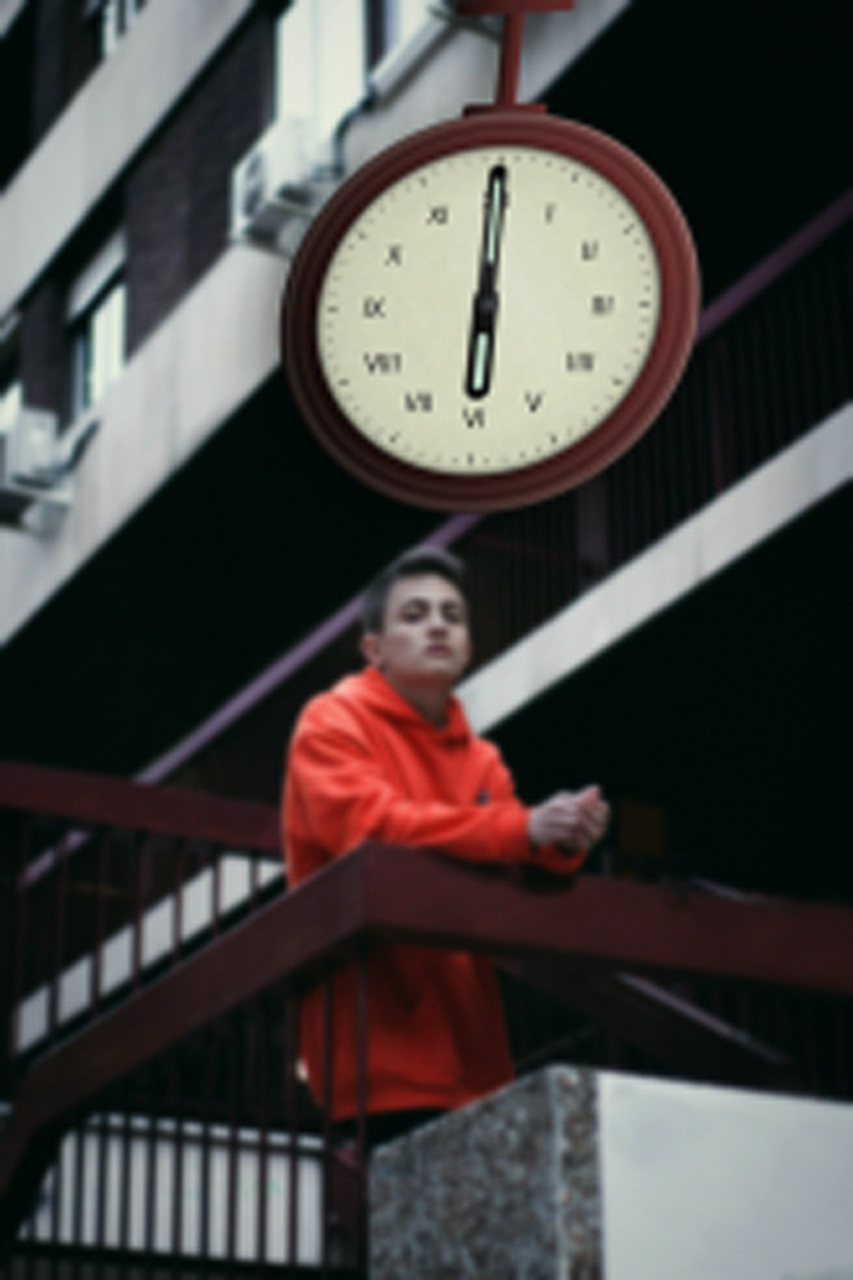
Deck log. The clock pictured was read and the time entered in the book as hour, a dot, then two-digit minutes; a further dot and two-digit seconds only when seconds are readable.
6.00
